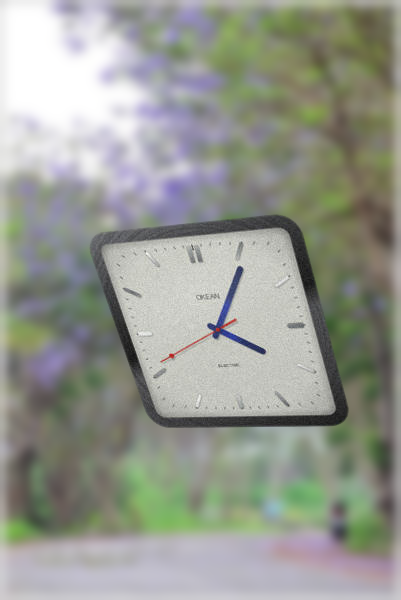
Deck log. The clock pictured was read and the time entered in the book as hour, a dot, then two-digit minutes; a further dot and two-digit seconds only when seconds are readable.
4.05.41
